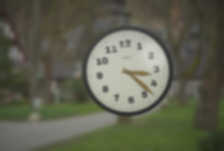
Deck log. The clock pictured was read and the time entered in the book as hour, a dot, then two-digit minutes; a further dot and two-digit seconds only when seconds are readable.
3.23
